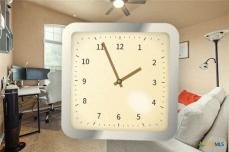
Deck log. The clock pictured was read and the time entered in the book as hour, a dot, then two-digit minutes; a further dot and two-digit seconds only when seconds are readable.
1.56
